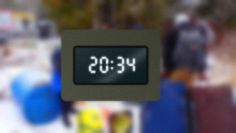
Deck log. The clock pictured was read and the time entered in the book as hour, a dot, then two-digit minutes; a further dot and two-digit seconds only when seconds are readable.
20.34
